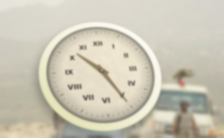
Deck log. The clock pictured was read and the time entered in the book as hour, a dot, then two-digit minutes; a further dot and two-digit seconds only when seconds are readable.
10.25
